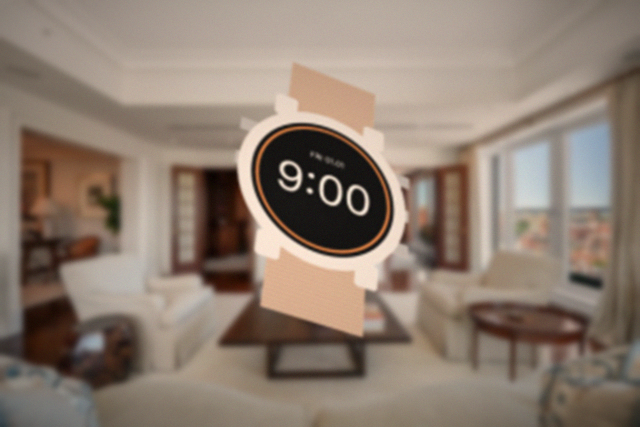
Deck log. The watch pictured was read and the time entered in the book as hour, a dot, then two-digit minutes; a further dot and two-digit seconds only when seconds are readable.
9.00
